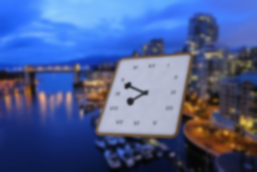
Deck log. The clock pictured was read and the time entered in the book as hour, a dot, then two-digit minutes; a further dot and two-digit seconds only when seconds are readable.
7.49
